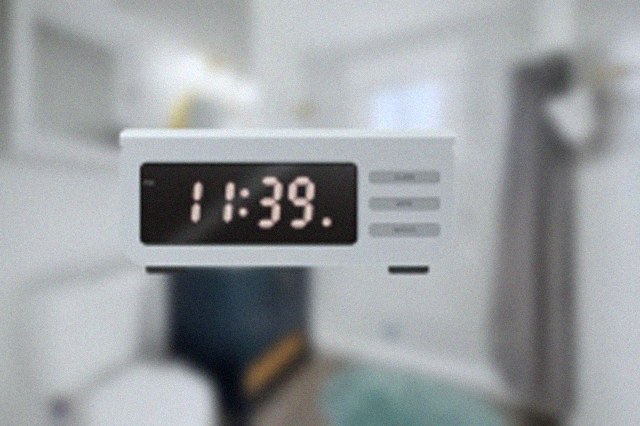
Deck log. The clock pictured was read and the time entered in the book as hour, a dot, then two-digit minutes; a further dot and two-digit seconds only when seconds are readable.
11.39
